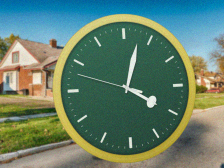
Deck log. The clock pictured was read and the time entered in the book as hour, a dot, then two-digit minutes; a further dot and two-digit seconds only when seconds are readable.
4.02.48
